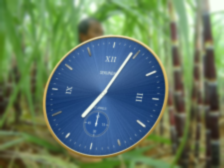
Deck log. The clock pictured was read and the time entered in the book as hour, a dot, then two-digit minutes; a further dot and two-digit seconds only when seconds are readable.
7.04
